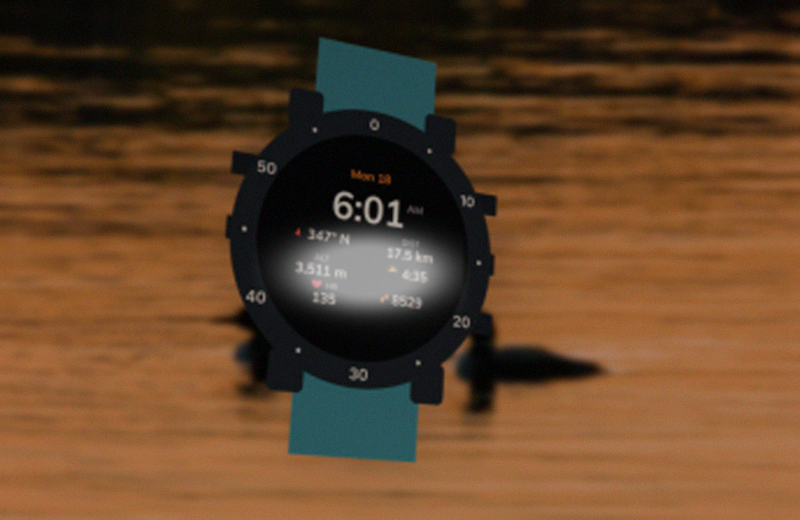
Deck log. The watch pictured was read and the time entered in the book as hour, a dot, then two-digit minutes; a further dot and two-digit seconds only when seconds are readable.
6.01
